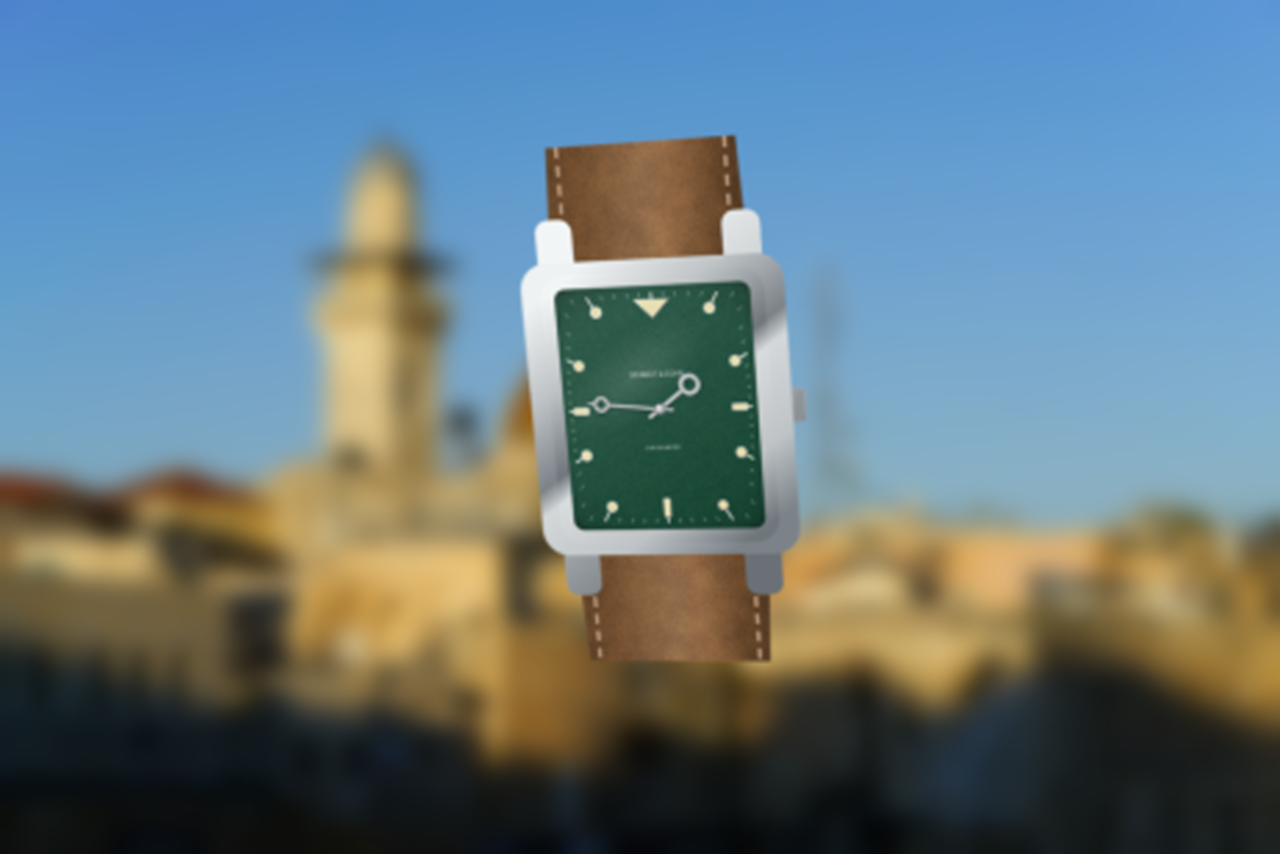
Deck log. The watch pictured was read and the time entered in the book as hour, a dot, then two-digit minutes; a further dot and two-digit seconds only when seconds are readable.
1.46
